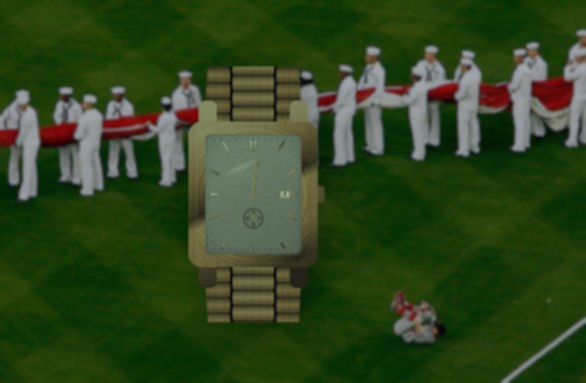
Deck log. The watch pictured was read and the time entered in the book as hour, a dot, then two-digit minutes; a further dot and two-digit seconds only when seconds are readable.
12.01
